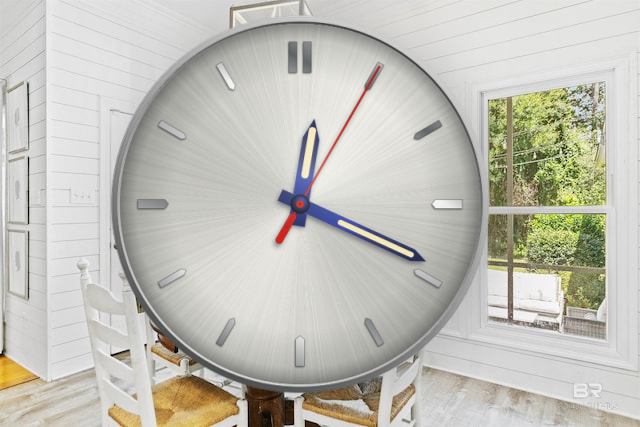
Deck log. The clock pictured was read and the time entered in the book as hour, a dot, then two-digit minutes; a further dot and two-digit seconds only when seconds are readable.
12.19.05
